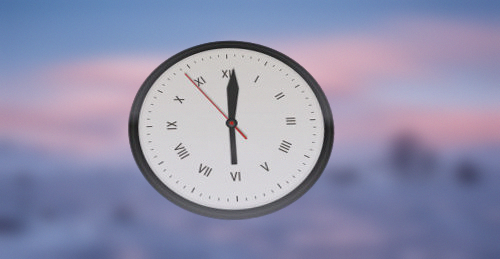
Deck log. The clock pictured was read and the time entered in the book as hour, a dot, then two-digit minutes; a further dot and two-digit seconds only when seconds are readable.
6.00.54
